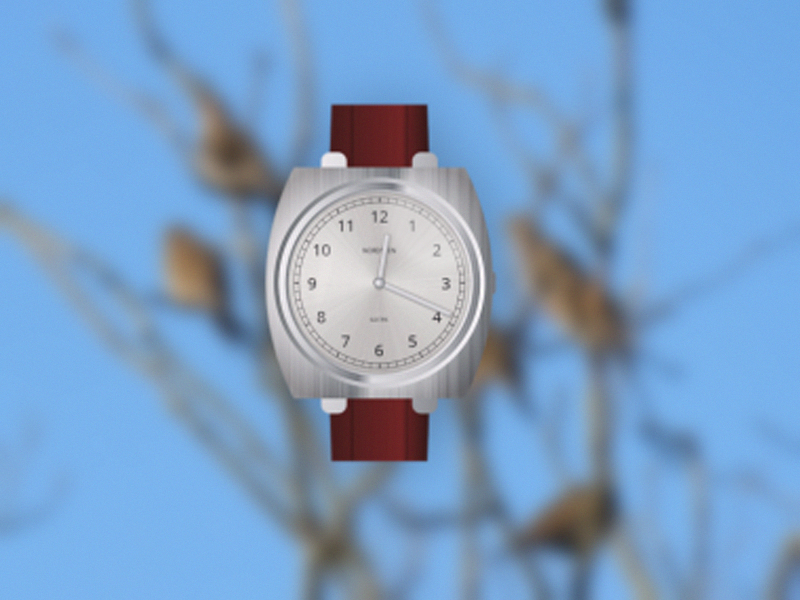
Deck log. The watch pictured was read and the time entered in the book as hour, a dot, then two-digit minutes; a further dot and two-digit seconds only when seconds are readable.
12.19
